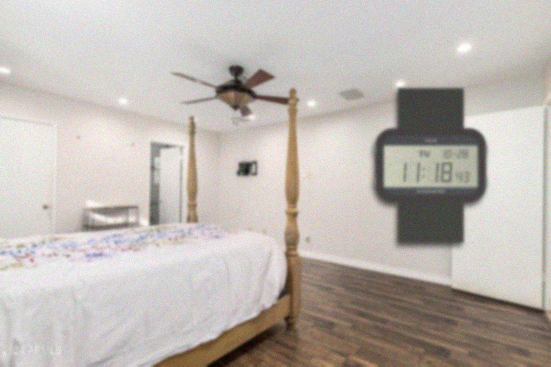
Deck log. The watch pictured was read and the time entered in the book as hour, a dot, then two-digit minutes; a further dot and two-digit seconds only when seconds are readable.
11.18
